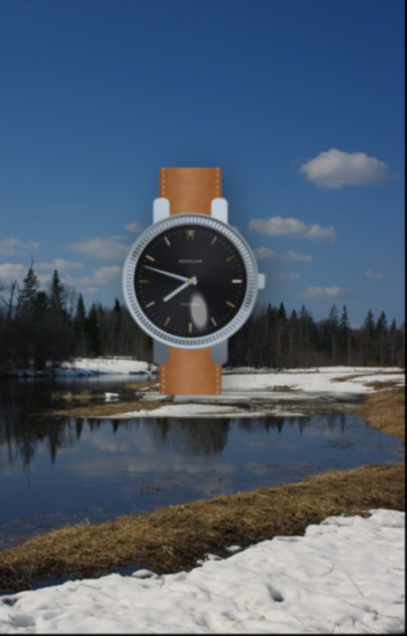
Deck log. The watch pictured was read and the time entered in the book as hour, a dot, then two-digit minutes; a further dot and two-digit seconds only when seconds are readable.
7.48
